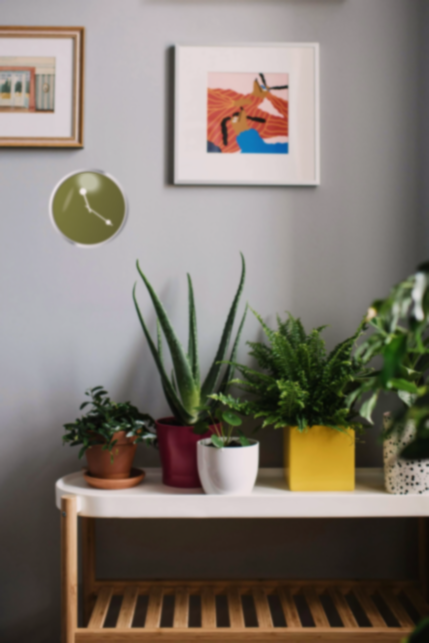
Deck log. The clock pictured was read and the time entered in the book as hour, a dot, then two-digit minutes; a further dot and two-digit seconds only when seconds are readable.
11.21
